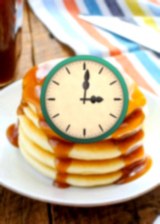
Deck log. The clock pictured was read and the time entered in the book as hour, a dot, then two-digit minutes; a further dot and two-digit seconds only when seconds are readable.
3.01
